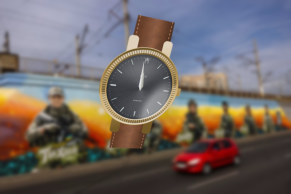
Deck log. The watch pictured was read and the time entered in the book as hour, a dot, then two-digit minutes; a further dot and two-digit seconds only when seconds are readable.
11.59
